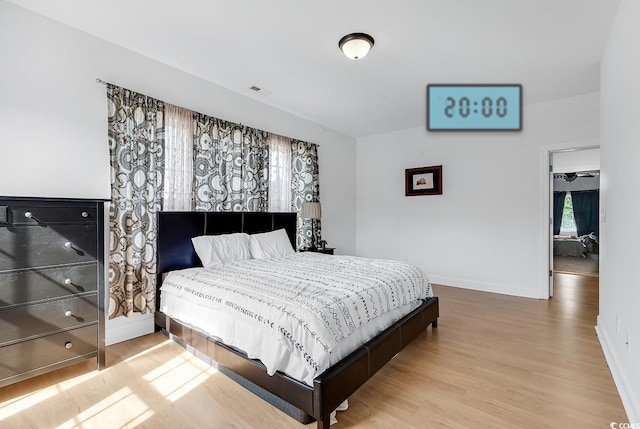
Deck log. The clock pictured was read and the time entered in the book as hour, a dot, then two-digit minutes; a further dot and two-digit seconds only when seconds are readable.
20.00
